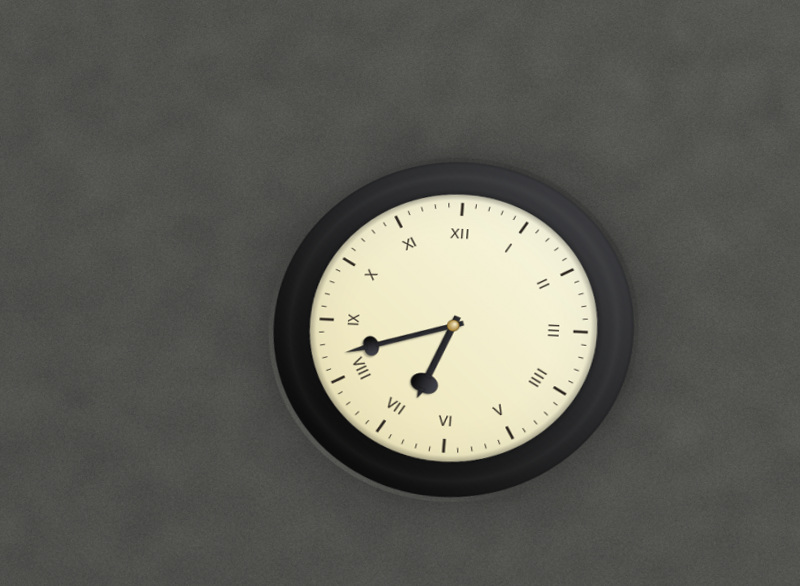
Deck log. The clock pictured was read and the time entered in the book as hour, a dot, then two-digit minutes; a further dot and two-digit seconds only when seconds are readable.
6.42
